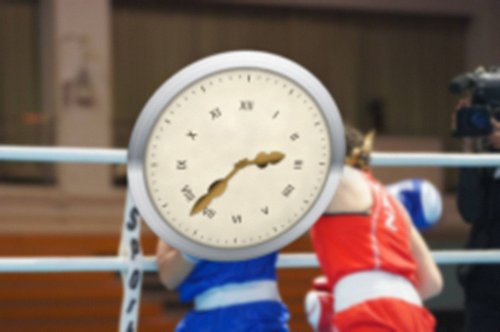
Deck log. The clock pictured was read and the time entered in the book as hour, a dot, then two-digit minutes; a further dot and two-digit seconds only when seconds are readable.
2.37
